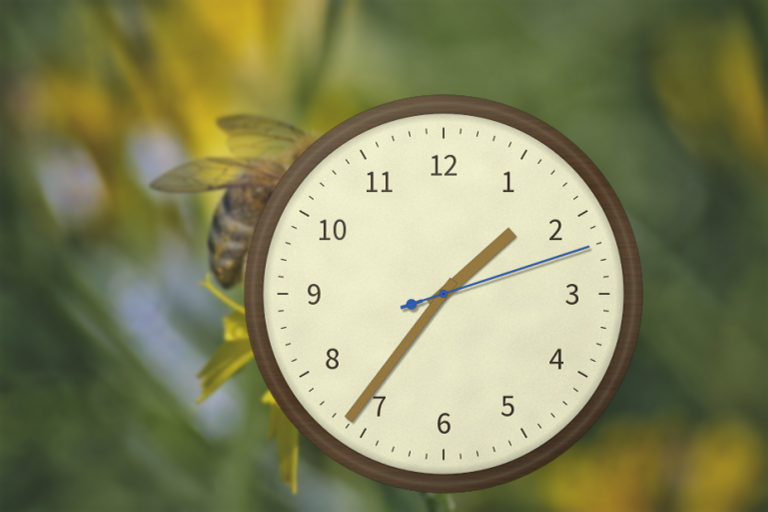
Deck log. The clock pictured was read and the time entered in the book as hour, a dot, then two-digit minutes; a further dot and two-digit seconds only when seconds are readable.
1.36.12
